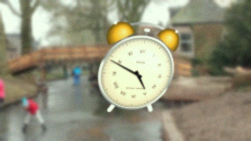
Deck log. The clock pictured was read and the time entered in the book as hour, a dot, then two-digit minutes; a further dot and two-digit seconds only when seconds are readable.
4.49
